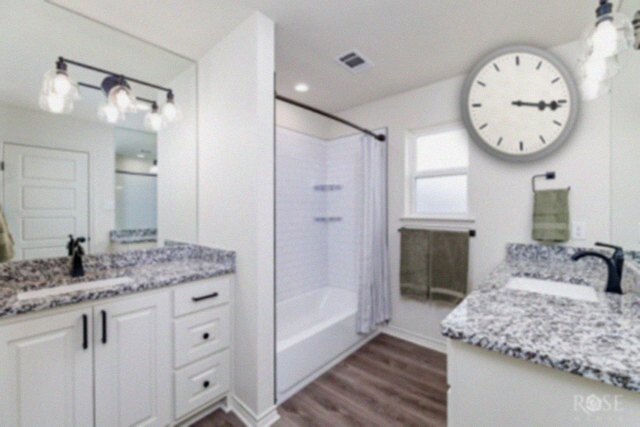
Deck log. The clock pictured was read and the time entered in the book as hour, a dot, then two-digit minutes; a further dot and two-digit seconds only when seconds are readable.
3.16
